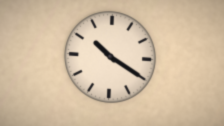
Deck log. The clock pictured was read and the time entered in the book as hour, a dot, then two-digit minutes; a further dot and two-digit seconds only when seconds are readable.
10.20
